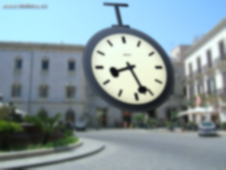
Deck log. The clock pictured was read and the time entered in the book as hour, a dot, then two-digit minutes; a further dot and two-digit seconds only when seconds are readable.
8.27
